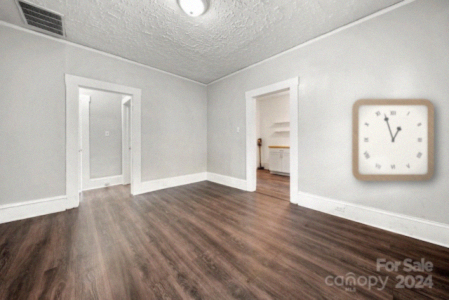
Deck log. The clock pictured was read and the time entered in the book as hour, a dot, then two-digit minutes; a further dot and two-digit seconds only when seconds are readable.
12.57
